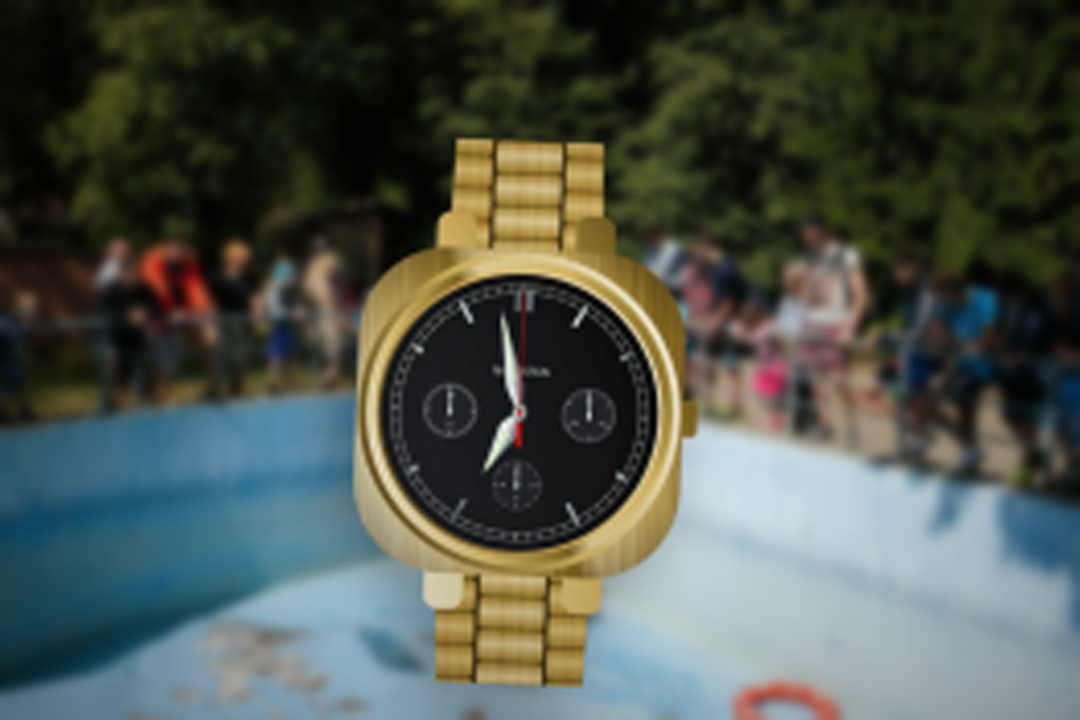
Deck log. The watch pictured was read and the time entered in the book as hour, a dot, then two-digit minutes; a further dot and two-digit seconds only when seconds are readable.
6.58
